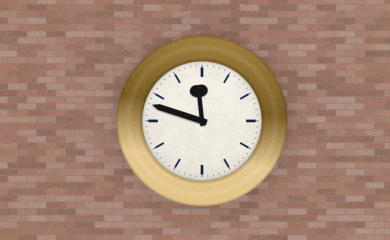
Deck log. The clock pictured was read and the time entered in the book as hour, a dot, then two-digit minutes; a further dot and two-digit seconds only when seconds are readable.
11.48
